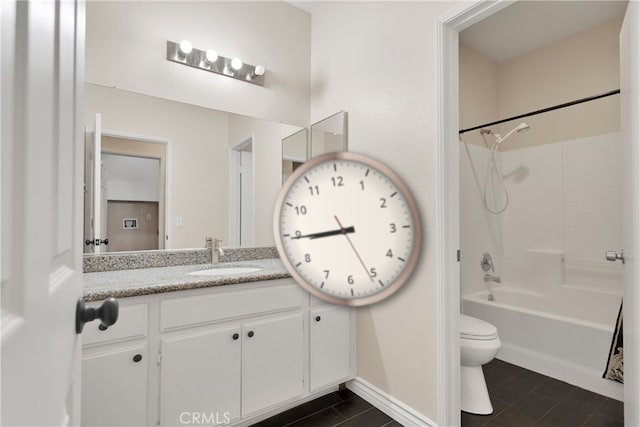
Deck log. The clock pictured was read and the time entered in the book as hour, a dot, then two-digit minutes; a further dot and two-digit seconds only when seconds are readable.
8.44.26
